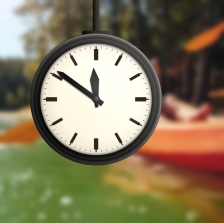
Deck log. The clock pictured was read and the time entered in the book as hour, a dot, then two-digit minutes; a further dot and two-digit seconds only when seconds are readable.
11.51
